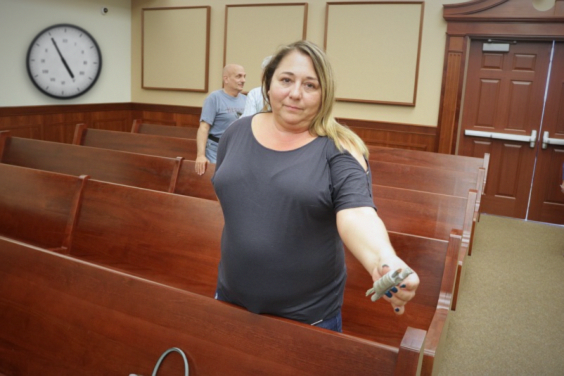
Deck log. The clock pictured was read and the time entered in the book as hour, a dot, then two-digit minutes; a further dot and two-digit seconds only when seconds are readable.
4.55
